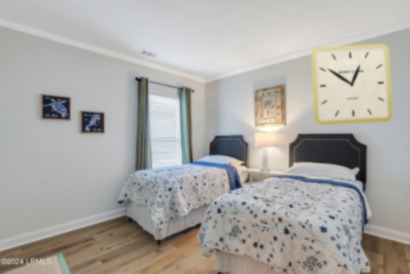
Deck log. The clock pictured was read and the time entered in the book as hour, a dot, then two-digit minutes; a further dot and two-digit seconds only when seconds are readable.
12.51
